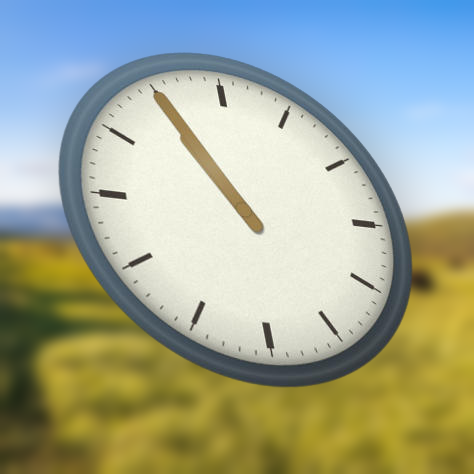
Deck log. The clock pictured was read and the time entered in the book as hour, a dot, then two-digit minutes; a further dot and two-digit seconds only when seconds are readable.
10.55
